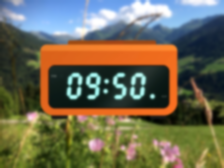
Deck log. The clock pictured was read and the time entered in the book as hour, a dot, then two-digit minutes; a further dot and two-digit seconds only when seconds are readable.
9.50
